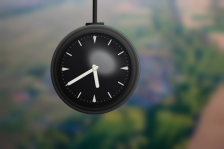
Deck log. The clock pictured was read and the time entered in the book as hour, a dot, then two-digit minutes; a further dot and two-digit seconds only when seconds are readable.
5.40
